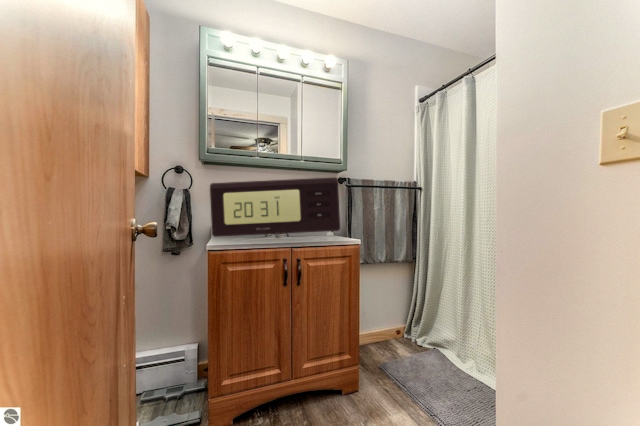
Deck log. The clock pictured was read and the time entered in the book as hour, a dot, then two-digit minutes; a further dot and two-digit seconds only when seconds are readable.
20.31
